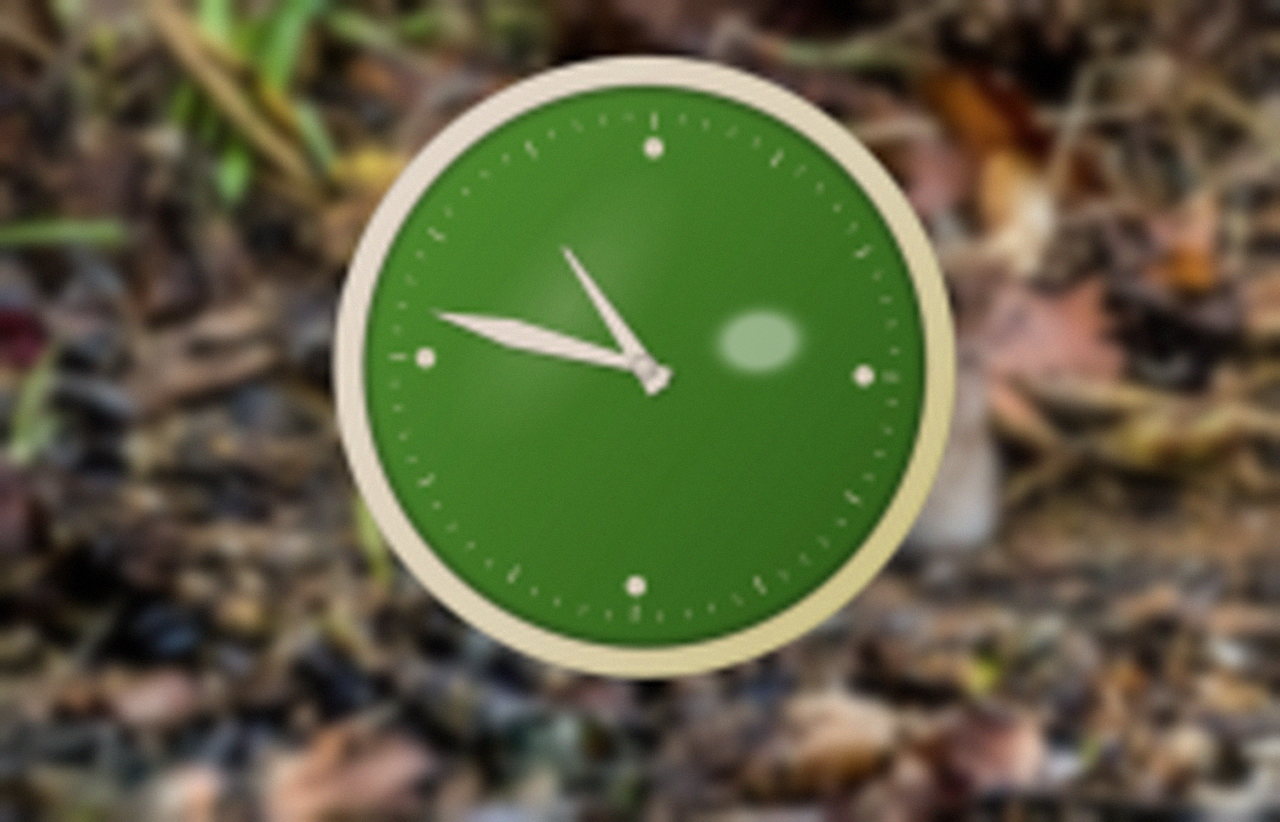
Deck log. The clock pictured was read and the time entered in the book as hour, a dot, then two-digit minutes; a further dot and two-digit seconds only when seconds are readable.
10.47
